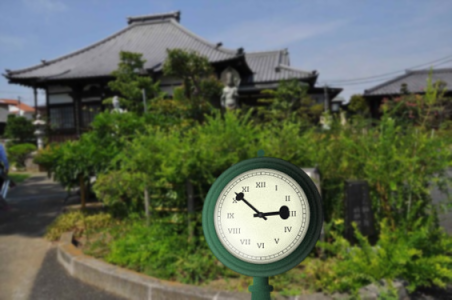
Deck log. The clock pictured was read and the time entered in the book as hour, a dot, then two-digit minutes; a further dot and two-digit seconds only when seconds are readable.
2.52
